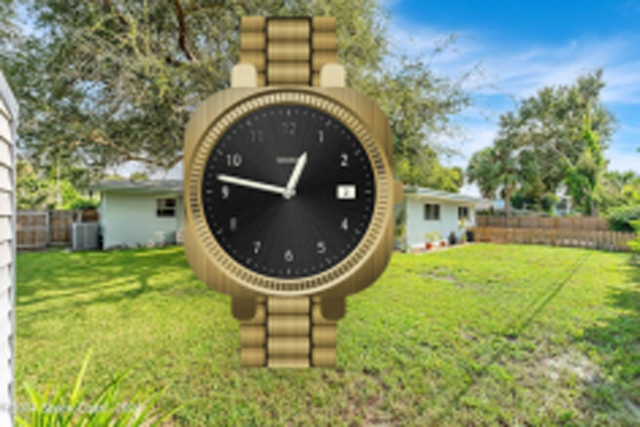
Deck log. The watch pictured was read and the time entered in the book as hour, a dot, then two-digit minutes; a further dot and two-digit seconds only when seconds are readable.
12.47
